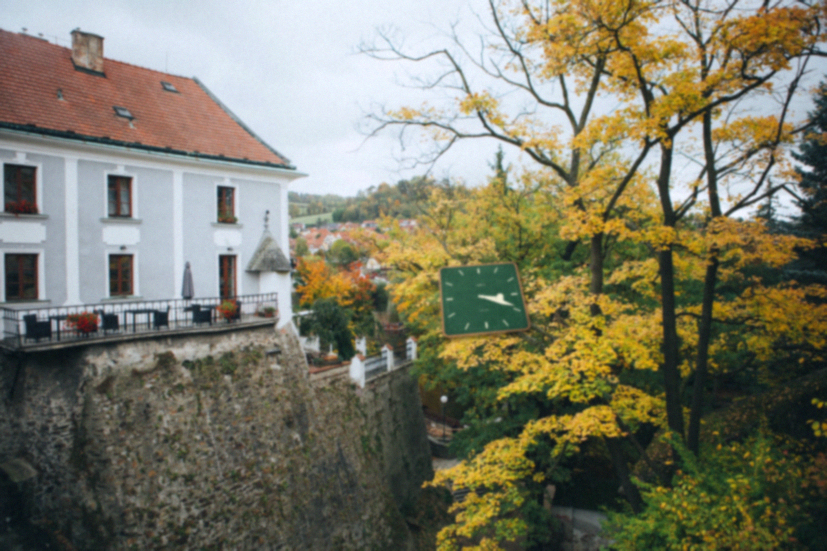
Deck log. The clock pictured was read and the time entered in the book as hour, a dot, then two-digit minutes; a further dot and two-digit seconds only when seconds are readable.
3.19
